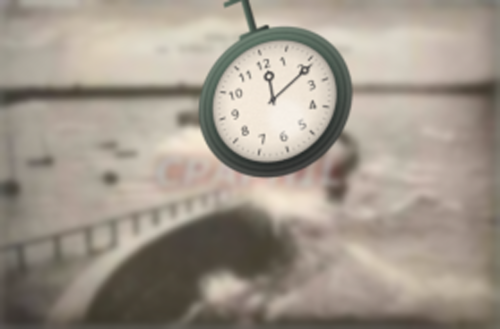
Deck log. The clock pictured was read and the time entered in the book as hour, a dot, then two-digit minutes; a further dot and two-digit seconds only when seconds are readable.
12.11
